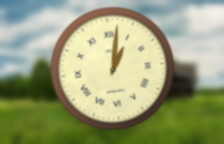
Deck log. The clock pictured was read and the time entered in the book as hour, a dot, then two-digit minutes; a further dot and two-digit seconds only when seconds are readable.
1.02
